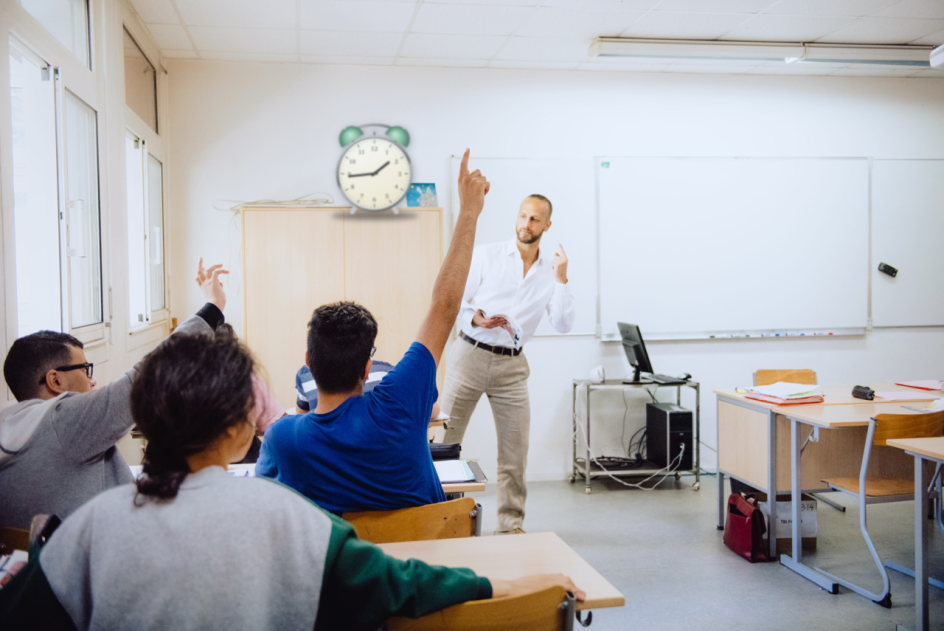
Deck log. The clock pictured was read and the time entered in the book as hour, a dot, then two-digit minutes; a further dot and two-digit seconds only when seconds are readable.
1.44
